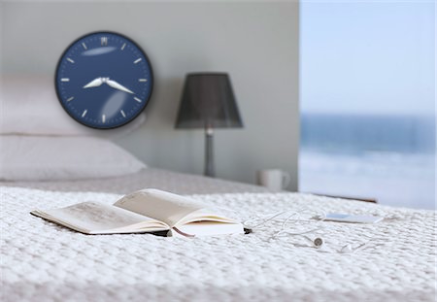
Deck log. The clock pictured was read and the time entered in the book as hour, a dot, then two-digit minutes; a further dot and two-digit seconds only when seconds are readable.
8.19
